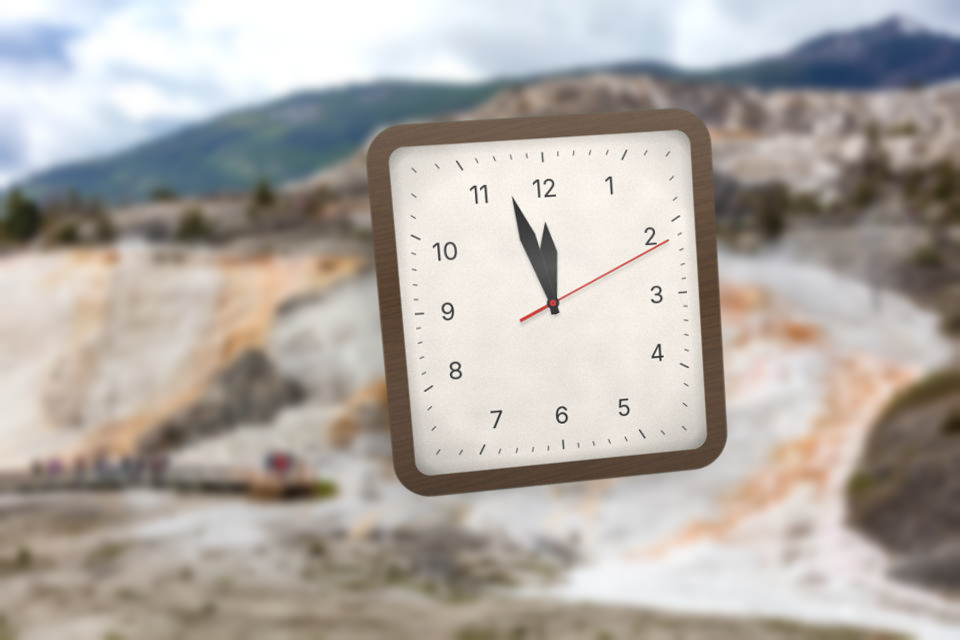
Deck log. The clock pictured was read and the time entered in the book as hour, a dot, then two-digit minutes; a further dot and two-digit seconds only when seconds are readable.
11.57.11
